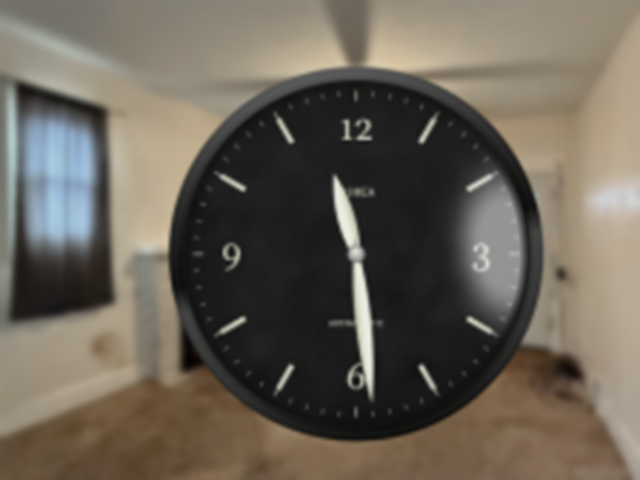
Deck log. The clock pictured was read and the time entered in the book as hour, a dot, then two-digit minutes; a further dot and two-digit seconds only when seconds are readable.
11.29
